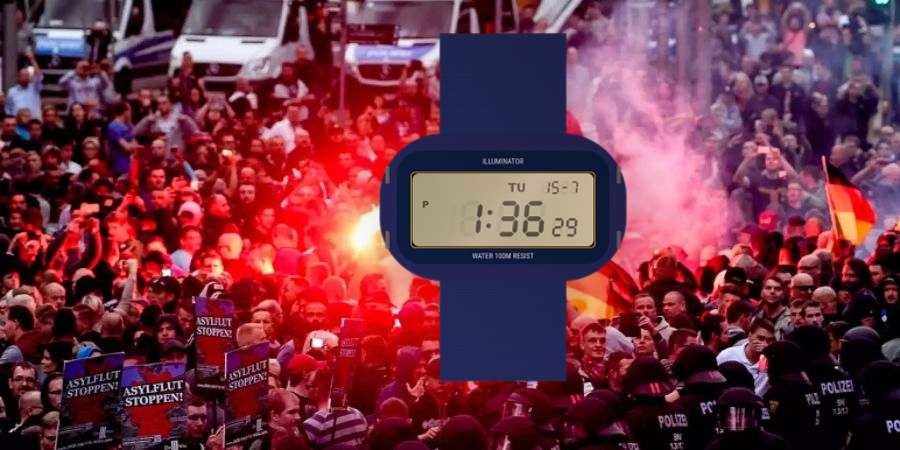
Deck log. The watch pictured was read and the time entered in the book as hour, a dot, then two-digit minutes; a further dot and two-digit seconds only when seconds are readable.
1.36.29
